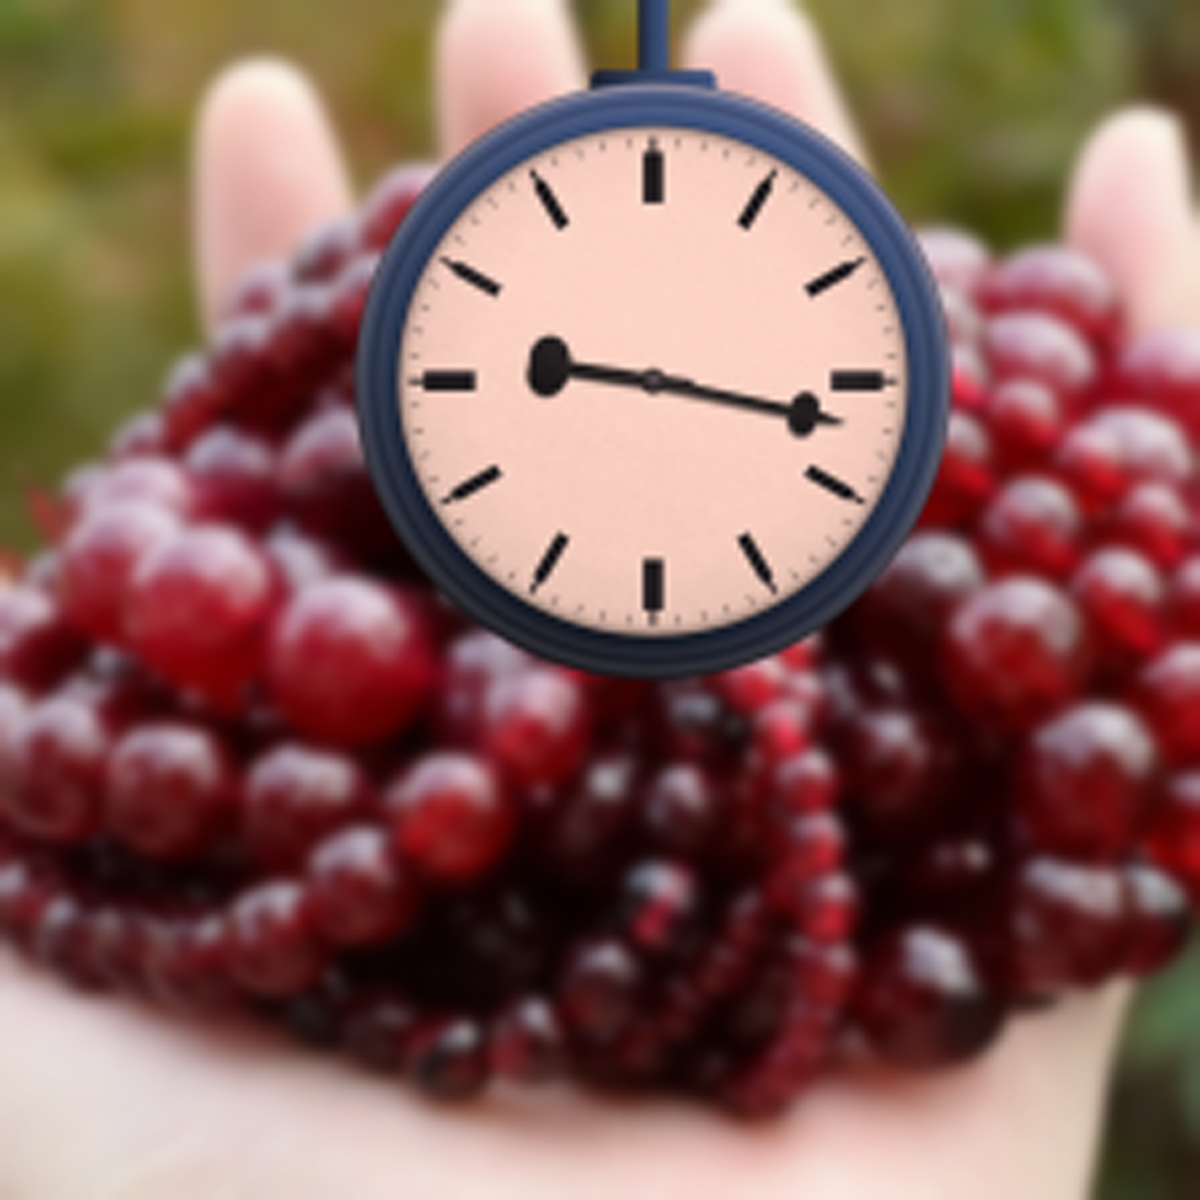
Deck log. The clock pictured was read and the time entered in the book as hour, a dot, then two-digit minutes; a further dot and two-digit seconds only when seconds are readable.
9.17
